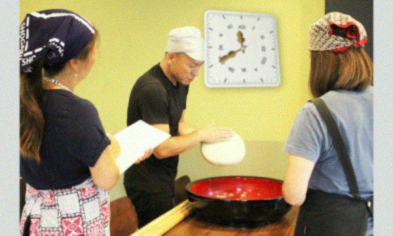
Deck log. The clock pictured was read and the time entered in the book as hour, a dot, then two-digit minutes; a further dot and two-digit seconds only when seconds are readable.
11.40
